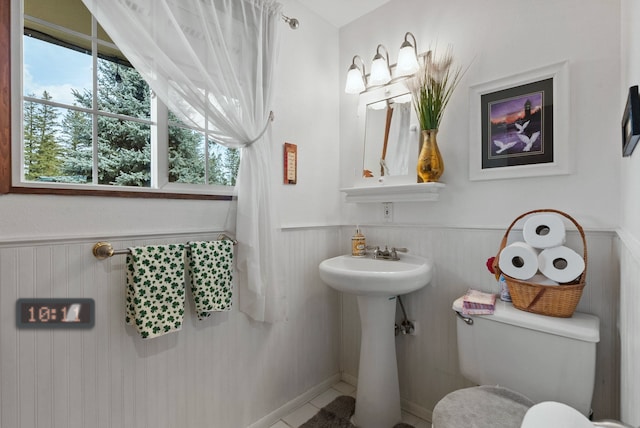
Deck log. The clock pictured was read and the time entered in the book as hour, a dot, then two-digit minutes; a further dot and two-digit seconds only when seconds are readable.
10.11
